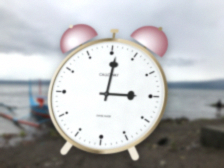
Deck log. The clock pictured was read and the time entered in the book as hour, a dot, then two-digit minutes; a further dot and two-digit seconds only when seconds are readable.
3.01
